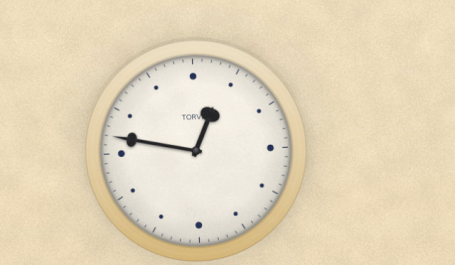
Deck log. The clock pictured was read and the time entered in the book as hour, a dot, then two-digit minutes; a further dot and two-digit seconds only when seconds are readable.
12.47
